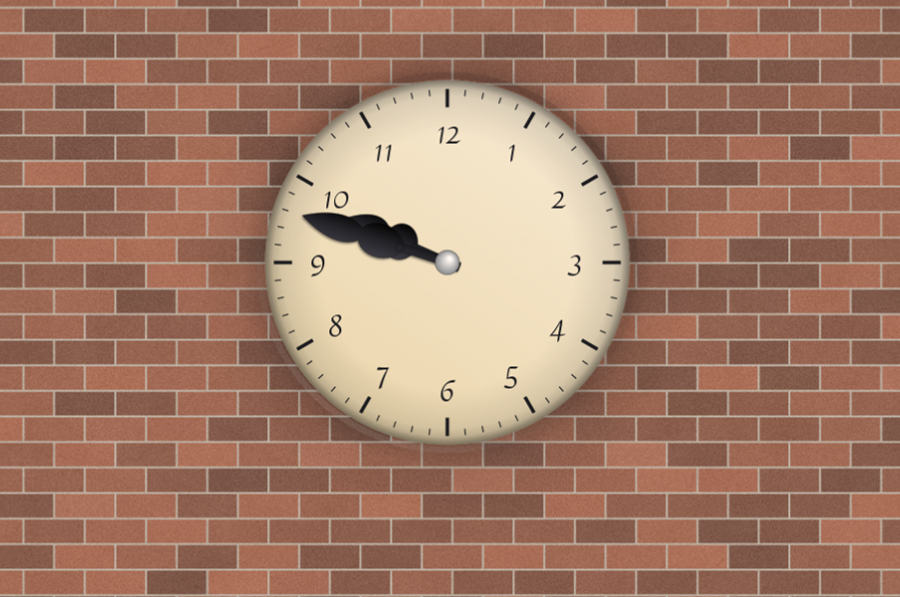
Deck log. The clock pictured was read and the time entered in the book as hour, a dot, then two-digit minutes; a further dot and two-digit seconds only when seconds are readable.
9.48
